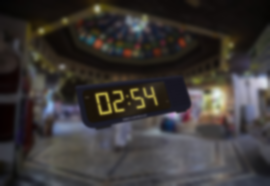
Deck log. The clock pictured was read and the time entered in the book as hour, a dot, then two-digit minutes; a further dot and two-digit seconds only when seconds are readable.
2.54
